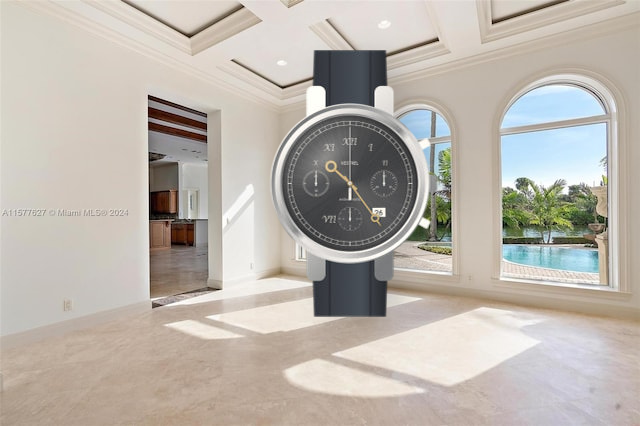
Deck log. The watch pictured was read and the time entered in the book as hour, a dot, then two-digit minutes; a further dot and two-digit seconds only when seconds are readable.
10.24
